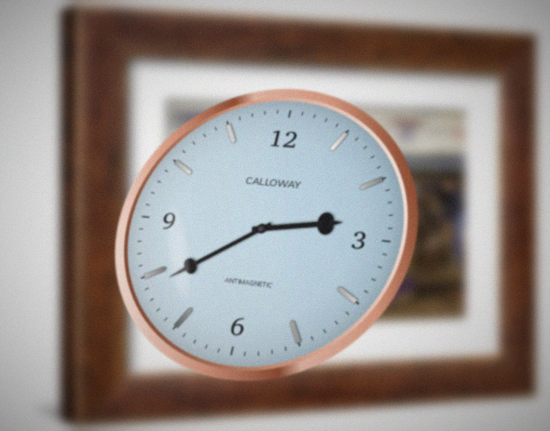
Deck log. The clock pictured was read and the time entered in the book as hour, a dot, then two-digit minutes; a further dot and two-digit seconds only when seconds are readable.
2.39
